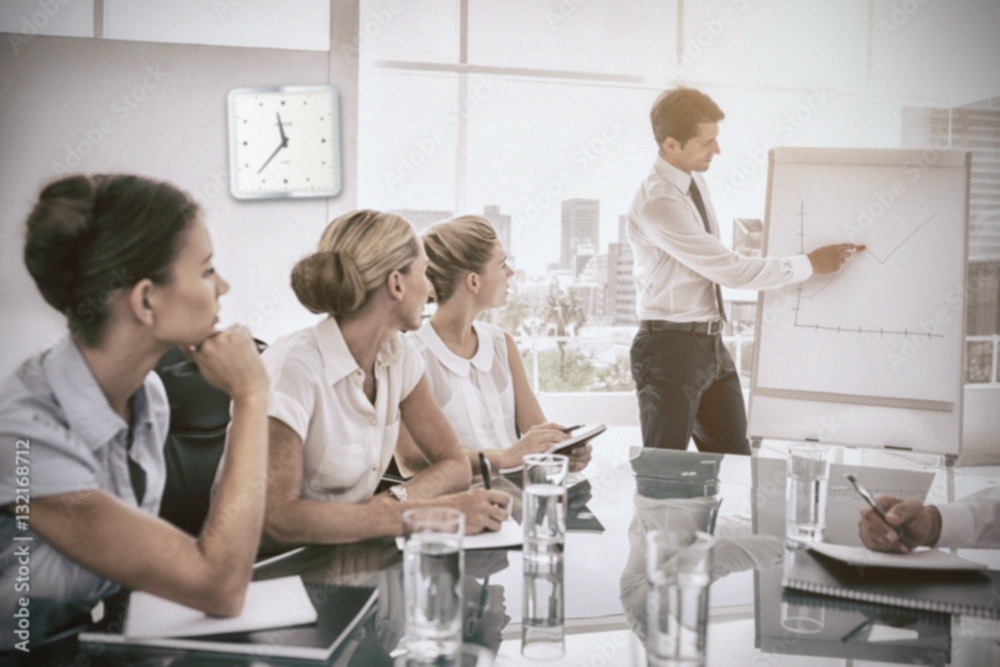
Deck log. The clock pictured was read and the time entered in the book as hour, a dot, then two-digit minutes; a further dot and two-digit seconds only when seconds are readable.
11.37
